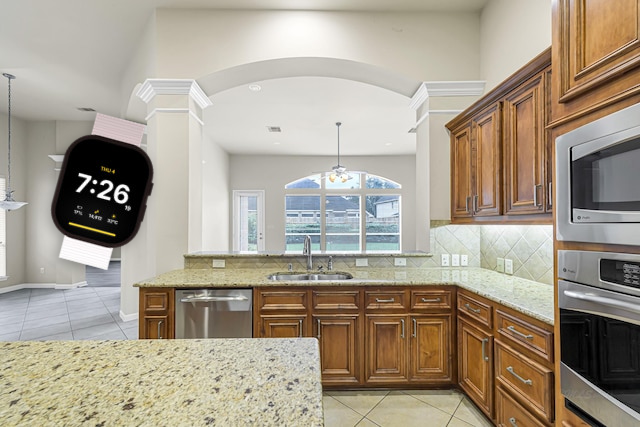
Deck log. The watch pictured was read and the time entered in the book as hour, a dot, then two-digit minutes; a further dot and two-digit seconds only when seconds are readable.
7.26
